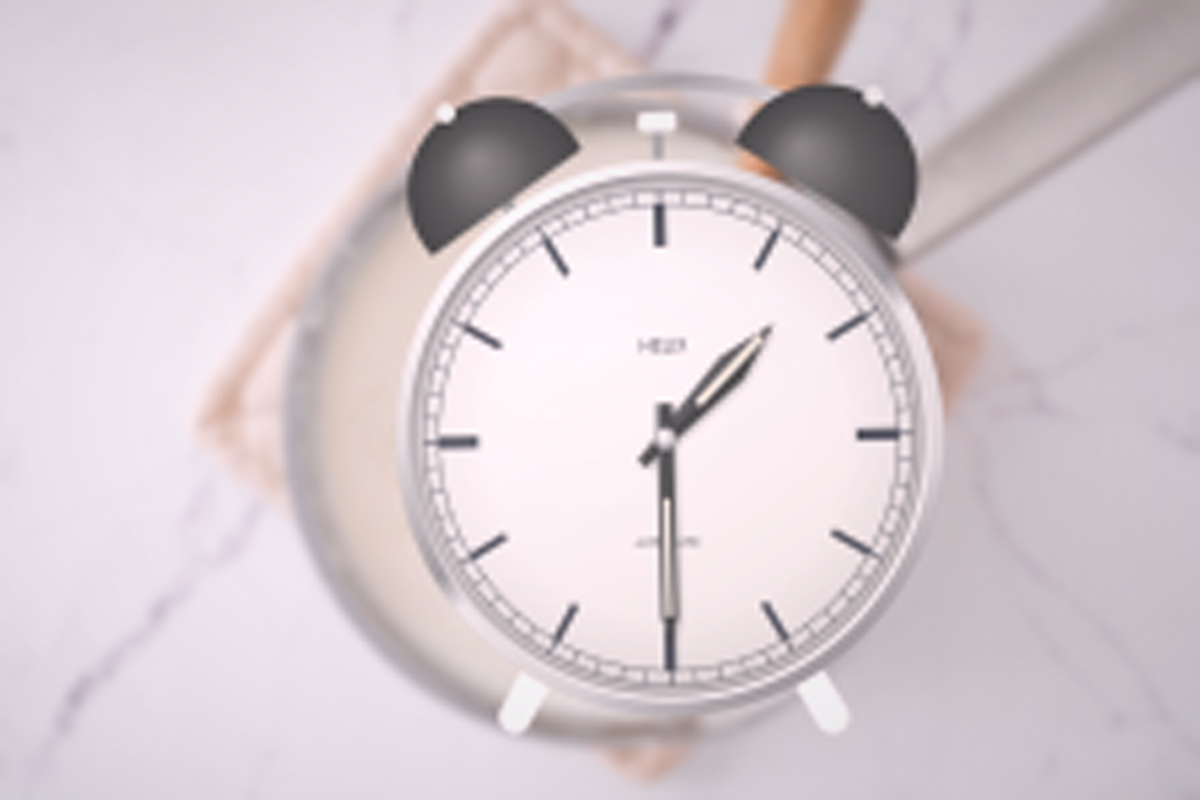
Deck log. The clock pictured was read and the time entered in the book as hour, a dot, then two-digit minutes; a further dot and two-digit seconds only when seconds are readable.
1.30
